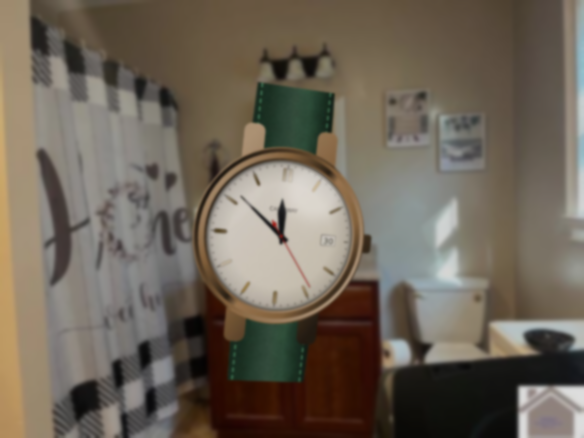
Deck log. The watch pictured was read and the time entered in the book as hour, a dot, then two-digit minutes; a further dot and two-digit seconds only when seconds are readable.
11.51.24
